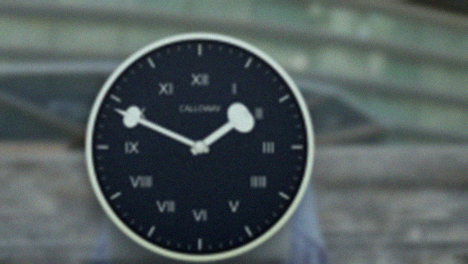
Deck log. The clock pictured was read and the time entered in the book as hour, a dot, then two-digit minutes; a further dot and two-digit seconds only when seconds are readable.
1.49
